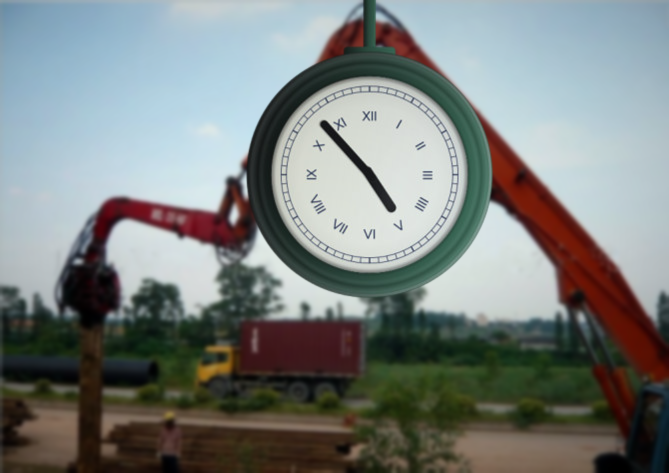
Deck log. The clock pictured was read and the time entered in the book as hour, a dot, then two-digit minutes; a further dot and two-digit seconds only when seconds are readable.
4.53
